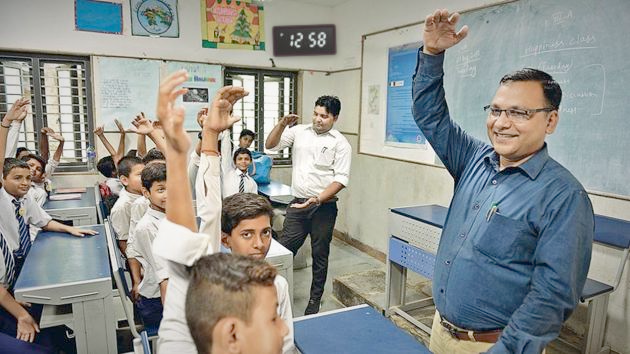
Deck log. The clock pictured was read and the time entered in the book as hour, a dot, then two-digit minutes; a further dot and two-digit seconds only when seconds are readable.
12.58
